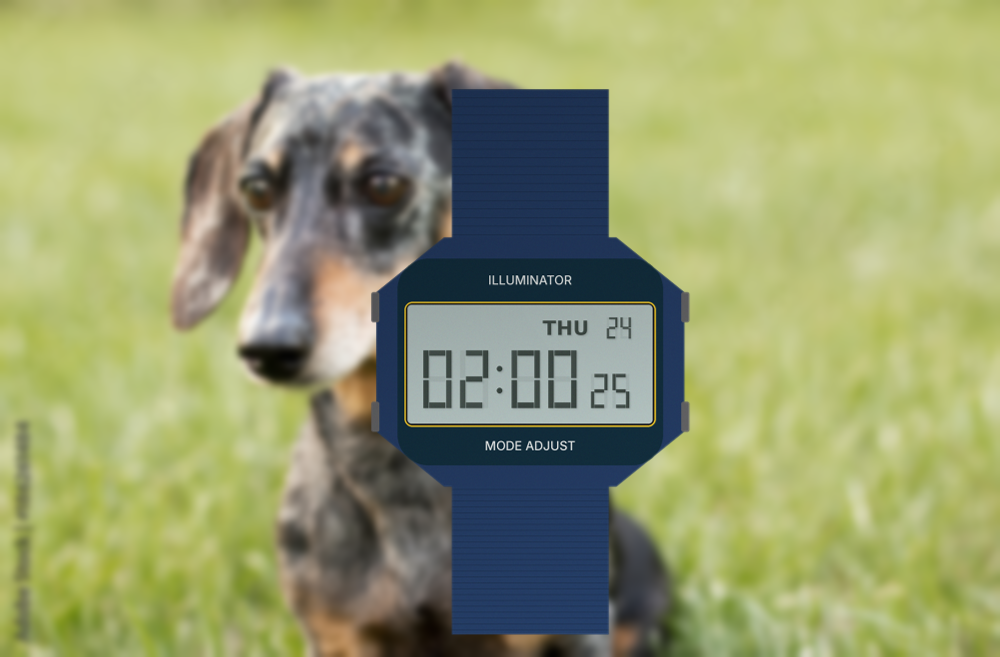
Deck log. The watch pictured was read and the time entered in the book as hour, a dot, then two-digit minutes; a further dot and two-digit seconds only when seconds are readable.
2.00.25
